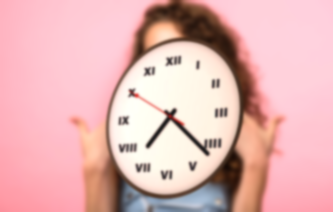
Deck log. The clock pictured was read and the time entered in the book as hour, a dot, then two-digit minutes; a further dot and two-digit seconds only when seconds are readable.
7.21.50
